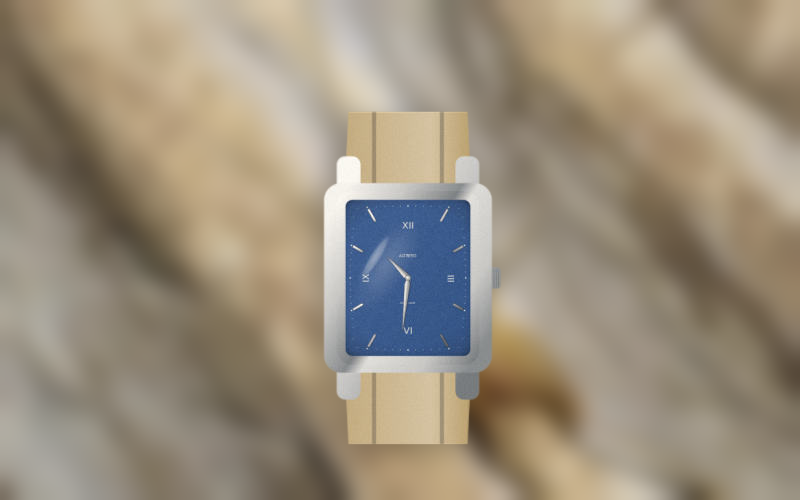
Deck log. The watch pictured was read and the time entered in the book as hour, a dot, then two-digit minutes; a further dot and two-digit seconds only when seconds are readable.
10.31
